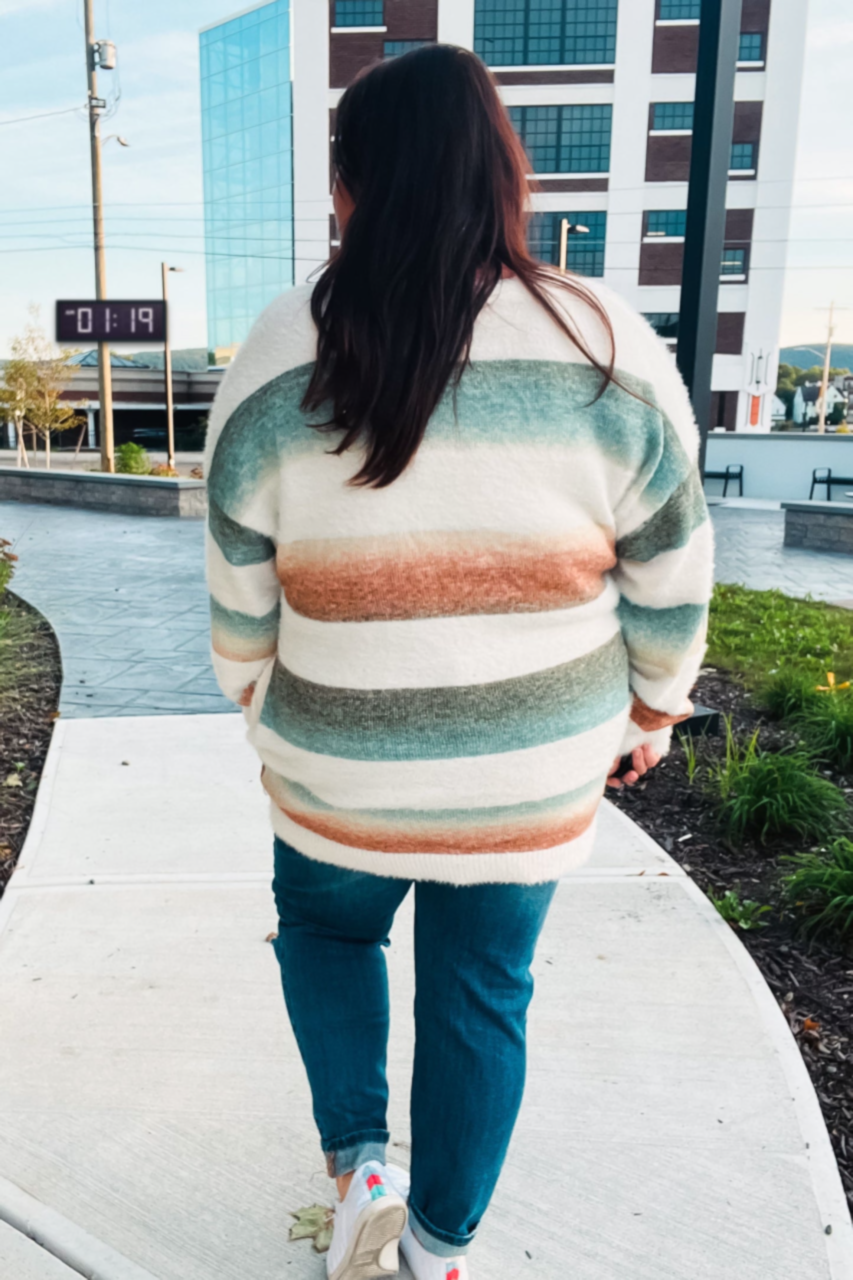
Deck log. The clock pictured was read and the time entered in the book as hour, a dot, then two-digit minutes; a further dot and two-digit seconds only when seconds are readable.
1.19
